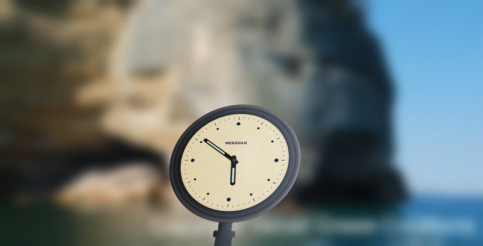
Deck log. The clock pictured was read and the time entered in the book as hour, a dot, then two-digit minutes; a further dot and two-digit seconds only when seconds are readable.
5.51
